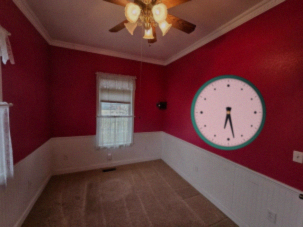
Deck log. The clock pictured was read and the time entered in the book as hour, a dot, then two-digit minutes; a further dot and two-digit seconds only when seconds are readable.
6.28
